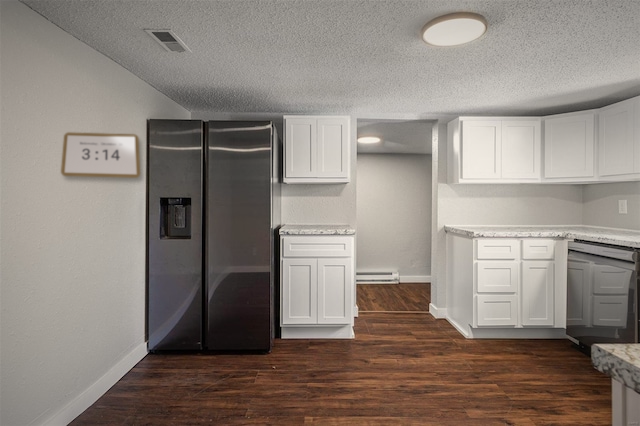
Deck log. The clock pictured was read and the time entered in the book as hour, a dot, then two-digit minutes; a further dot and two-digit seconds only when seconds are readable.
3.14
